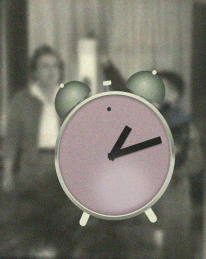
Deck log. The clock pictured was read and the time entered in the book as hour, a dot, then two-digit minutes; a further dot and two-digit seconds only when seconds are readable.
1.13
